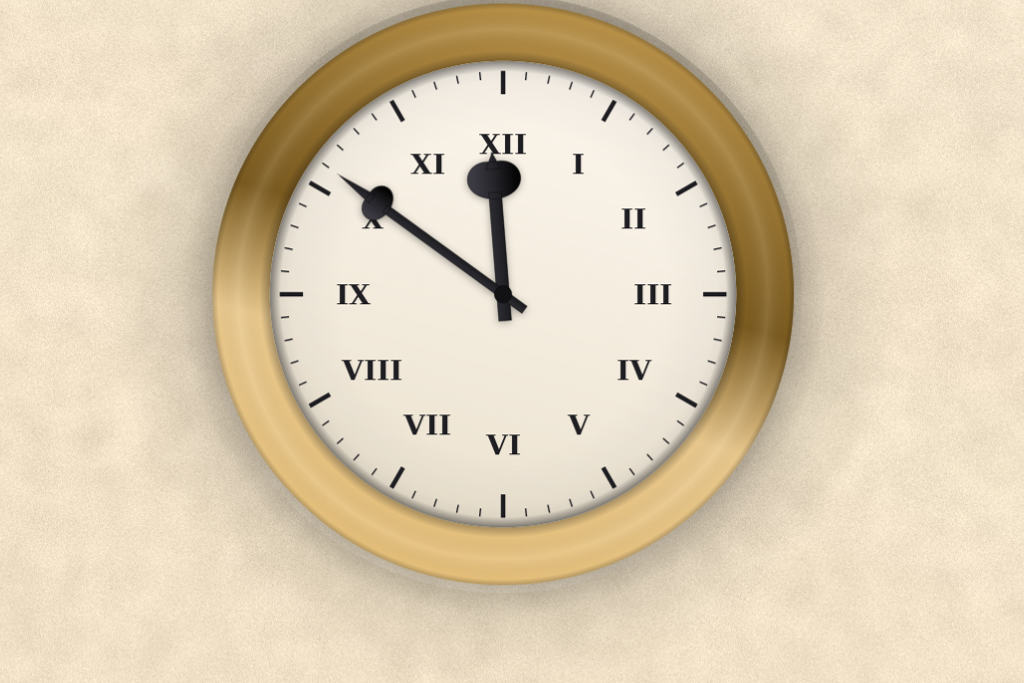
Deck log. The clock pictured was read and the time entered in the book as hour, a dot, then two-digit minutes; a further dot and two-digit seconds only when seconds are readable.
11.51
